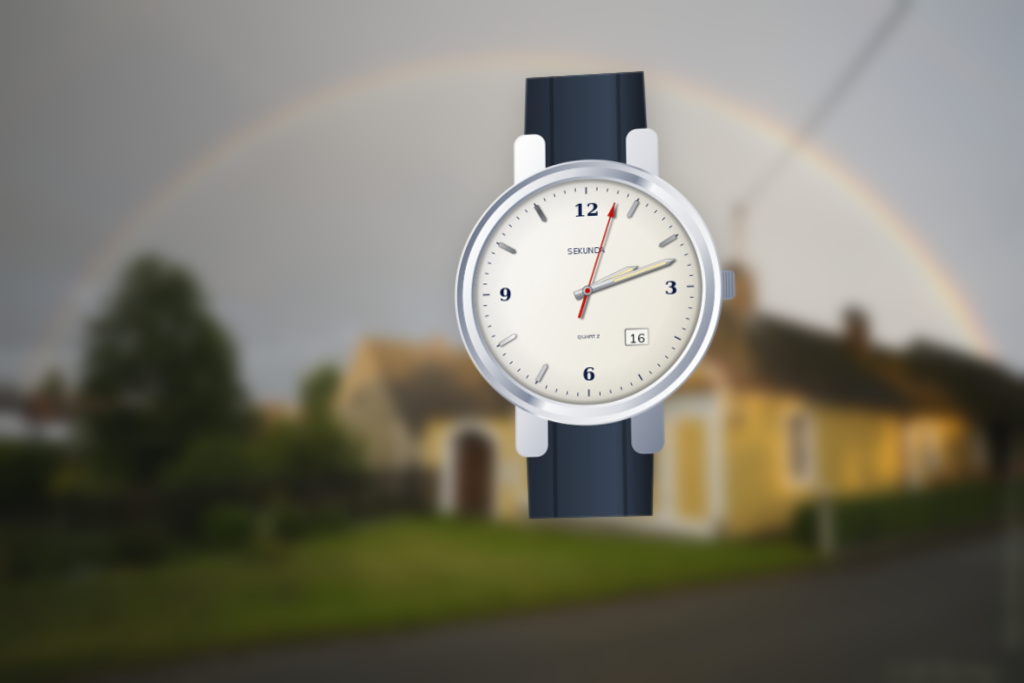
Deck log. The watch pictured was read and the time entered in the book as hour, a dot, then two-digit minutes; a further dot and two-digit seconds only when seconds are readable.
2.12.03
